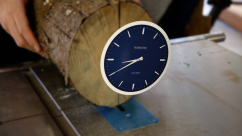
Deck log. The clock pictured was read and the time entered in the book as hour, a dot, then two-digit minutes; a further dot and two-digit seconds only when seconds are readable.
8.40
